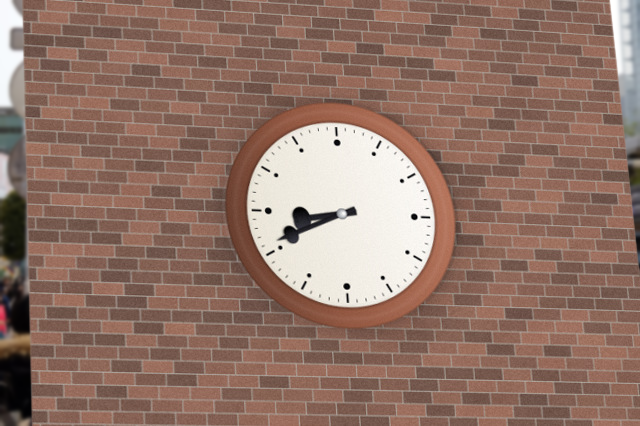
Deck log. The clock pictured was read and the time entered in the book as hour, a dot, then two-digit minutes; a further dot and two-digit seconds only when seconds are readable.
8.41
